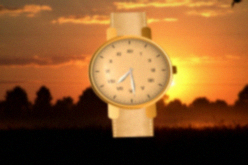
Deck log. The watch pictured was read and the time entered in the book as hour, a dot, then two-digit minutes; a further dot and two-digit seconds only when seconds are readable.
7.29
